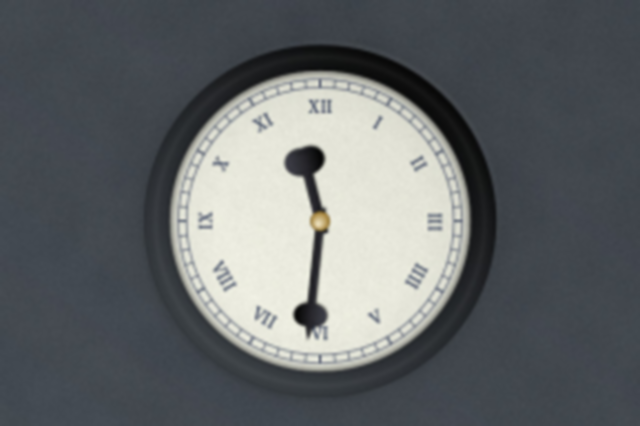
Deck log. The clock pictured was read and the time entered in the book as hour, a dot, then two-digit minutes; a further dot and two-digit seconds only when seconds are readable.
11.31
